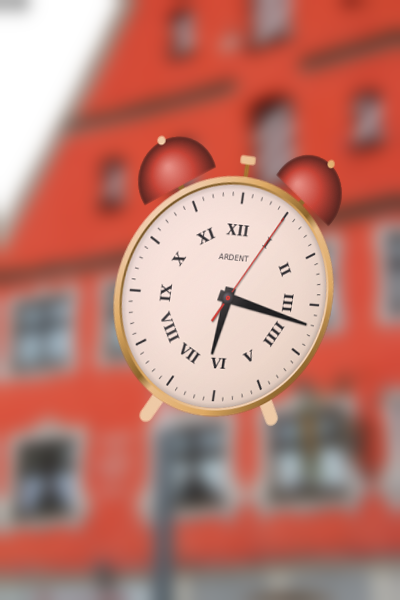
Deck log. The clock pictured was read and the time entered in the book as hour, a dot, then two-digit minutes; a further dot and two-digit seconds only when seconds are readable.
6.17.05
